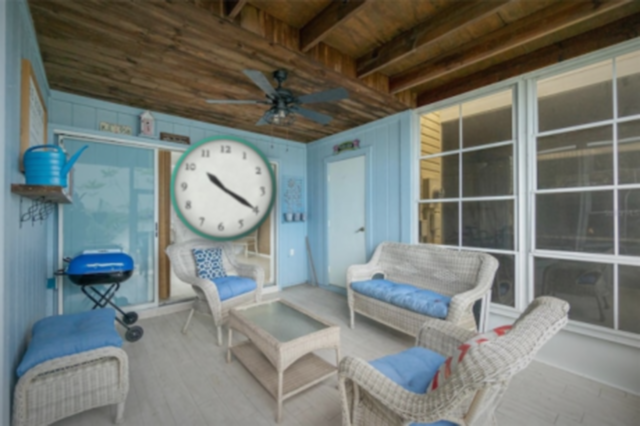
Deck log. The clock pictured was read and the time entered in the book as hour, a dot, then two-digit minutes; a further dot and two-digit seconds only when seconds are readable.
10.20
